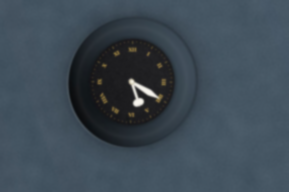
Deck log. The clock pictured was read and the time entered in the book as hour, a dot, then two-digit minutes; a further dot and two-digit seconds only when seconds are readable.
5.20
